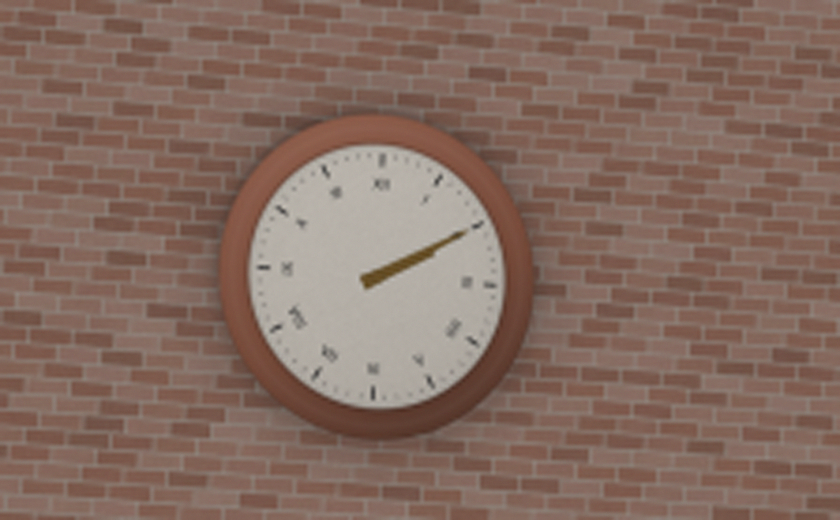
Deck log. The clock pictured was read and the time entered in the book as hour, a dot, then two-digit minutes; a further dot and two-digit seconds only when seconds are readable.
2.10
